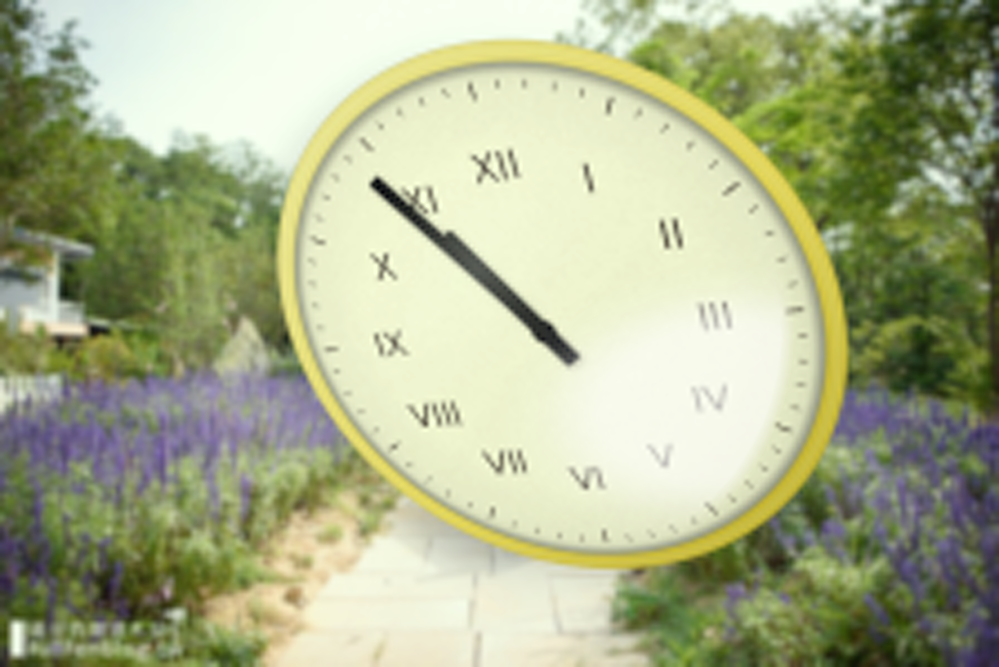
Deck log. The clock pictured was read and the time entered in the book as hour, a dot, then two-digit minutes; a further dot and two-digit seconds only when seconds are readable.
10.54
